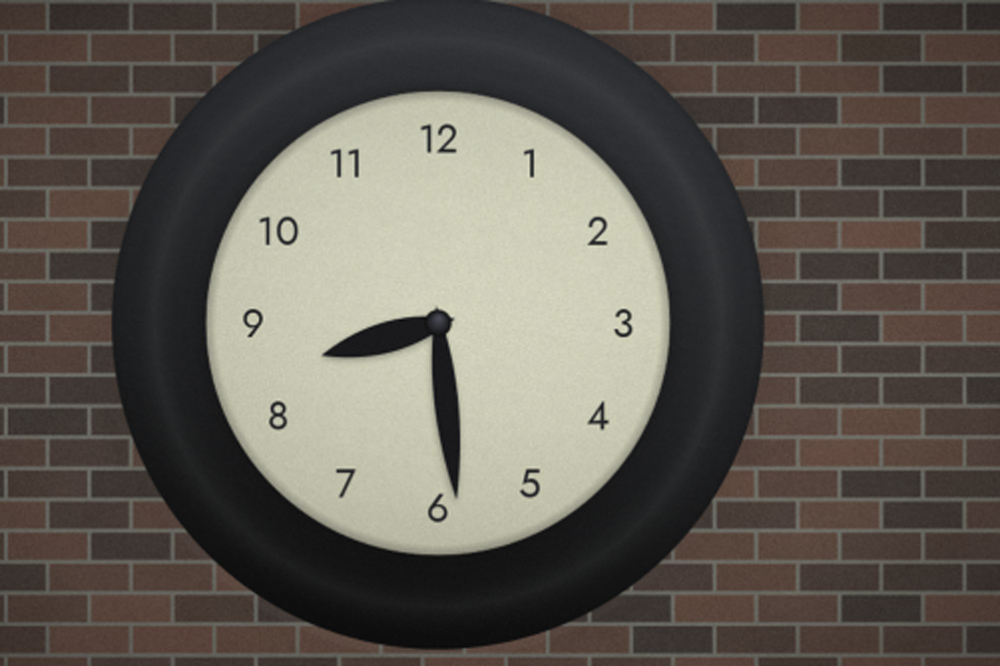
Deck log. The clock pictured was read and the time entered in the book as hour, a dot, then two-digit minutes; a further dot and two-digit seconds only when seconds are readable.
8.29
